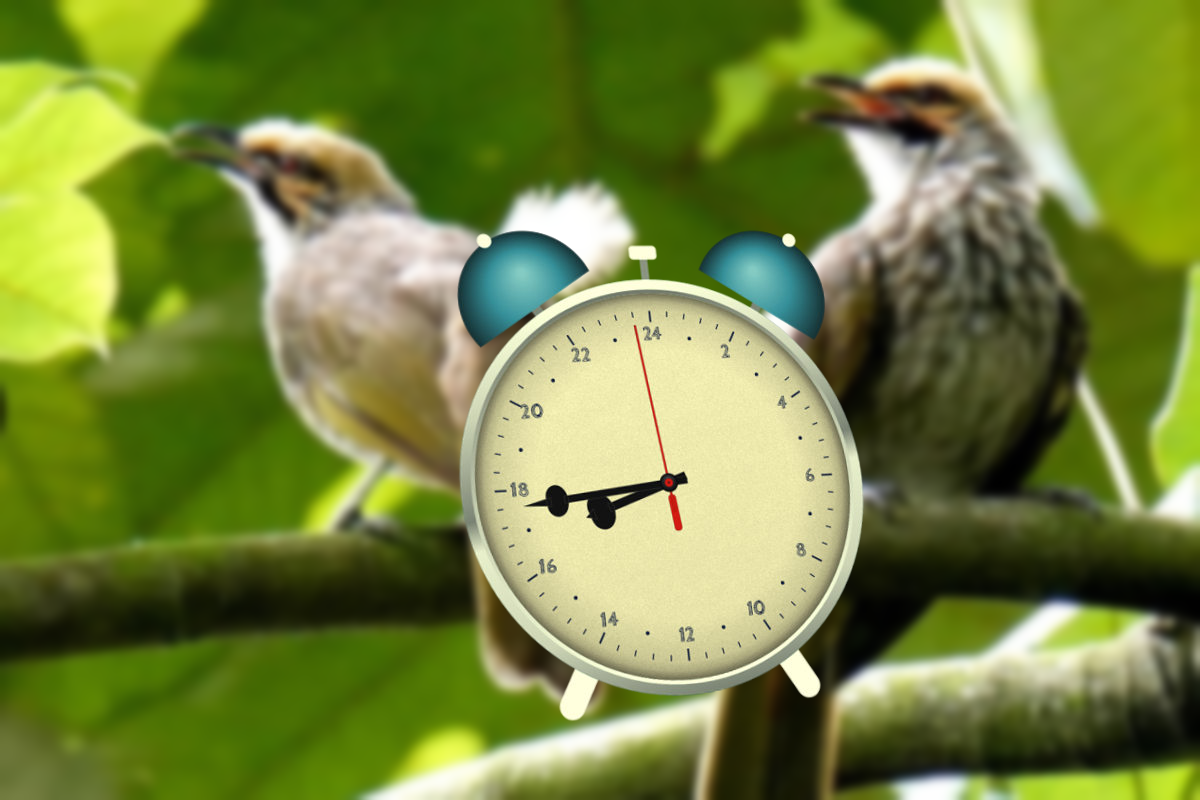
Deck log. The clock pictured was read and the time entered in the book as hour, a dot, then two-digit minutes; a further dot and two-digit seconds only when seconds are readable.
16.43.59
